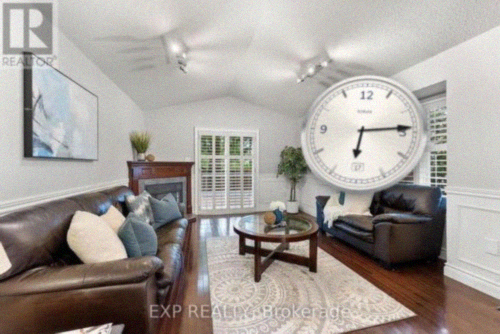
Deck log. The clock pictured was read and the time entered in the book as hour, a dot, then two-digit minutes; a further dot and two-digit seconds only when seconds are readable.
6.14
